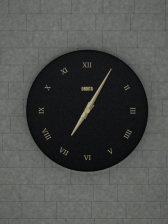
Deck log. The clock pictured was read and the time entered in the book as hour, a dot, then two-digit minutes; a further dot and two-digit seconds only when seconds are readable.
7.05
